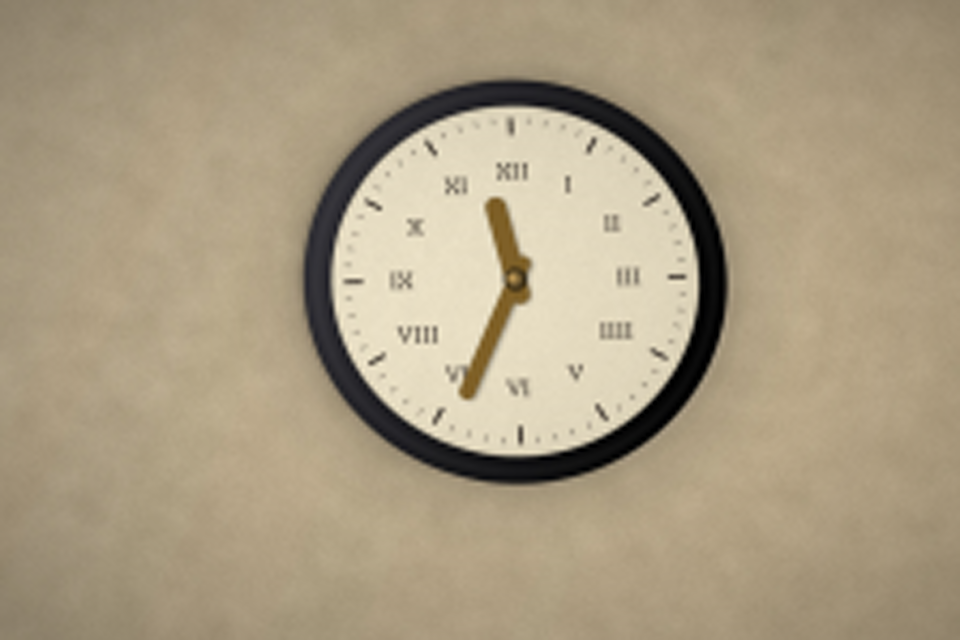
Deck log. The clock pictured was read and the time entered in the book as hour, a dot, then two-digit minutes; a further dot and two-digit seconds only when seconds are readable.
11.34
